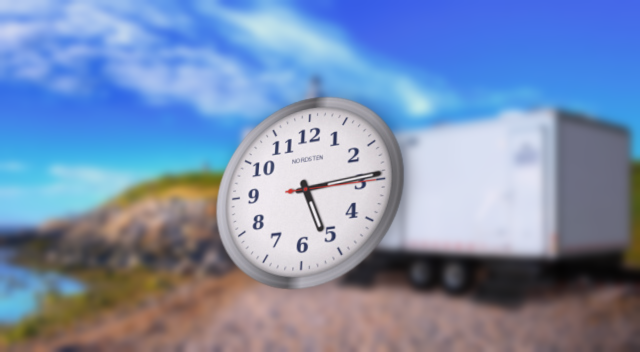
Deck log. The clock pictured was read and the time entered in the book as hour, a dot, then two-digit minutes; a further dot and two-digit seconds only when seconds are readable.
5.14.15
